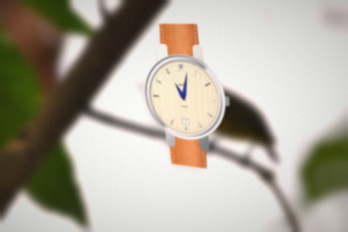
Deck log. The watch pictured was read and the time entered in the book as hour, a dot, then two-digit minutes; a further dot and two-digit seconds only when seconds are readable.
11.02
